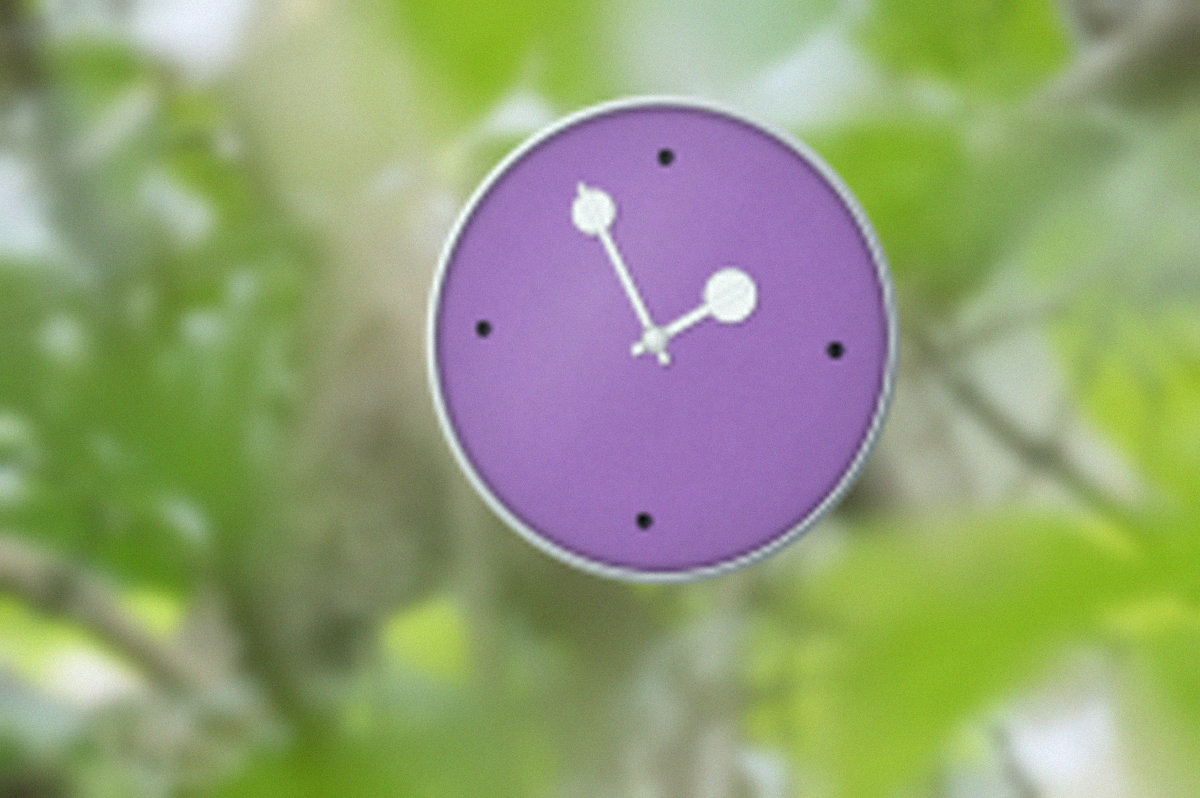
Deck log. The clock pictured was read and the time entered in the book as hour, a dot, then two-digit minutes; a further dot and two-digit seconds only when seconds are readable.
1.55
